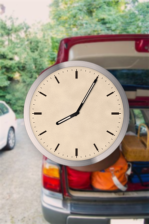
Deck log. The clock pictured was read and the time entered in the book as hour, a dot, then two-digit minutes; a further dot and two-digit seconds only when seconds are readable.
8.05
